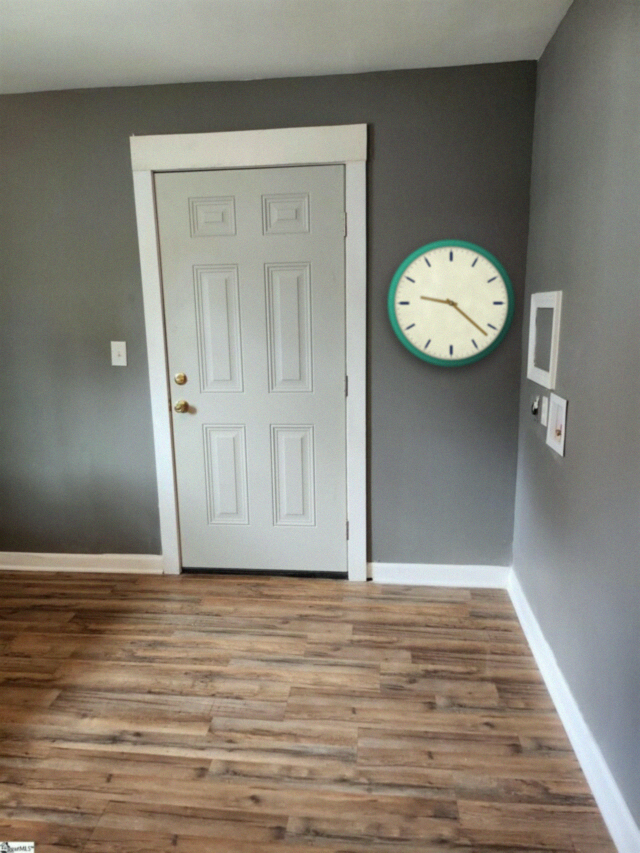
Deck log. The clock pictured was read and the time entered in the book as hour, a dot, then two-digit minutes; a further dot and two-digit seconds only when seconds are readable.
9.22
